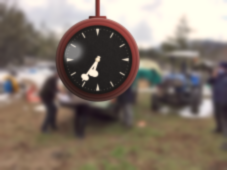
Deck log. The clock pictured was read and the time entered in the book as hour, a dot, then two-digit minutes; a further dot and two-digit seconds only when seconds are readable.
6.36
